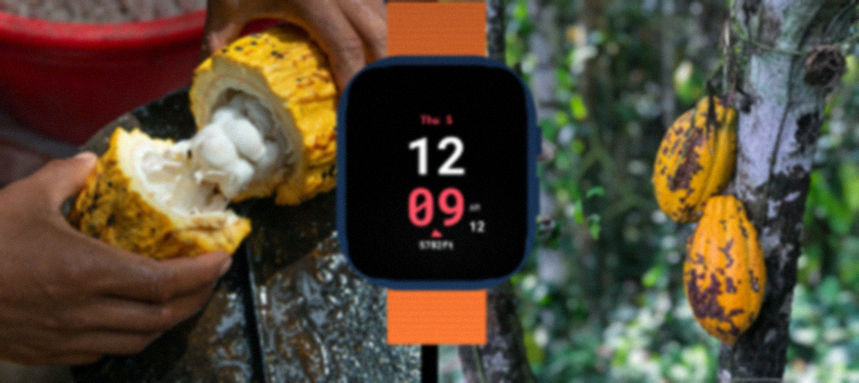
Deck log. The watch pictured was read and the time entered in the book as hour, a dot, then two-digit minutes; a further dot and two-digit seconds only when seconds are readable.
12.09
